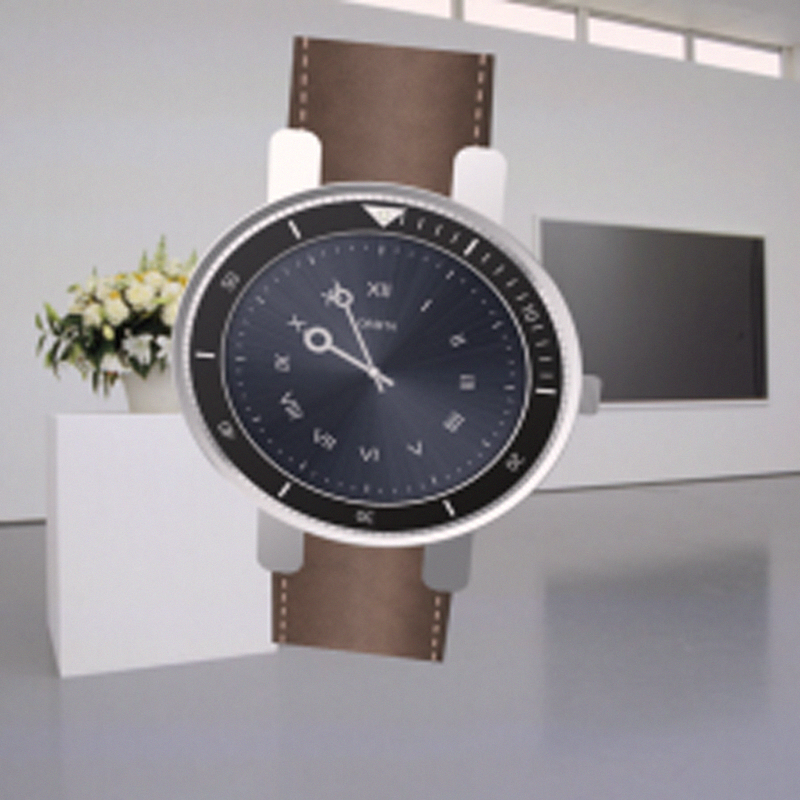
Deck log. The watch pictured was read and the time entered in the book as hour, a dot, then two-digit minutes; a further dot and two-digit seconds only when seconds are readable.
9.56
